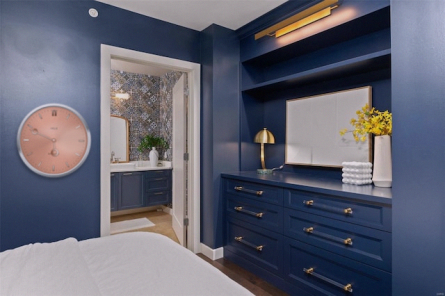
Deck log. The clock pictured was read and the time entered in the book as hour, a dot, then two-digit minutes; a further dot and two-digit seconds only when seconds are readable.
5.49
